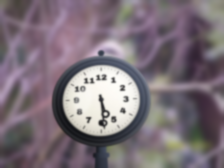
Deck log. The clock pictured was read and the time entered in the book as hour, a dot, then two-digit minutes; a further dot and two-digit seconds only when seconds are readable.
5.29
